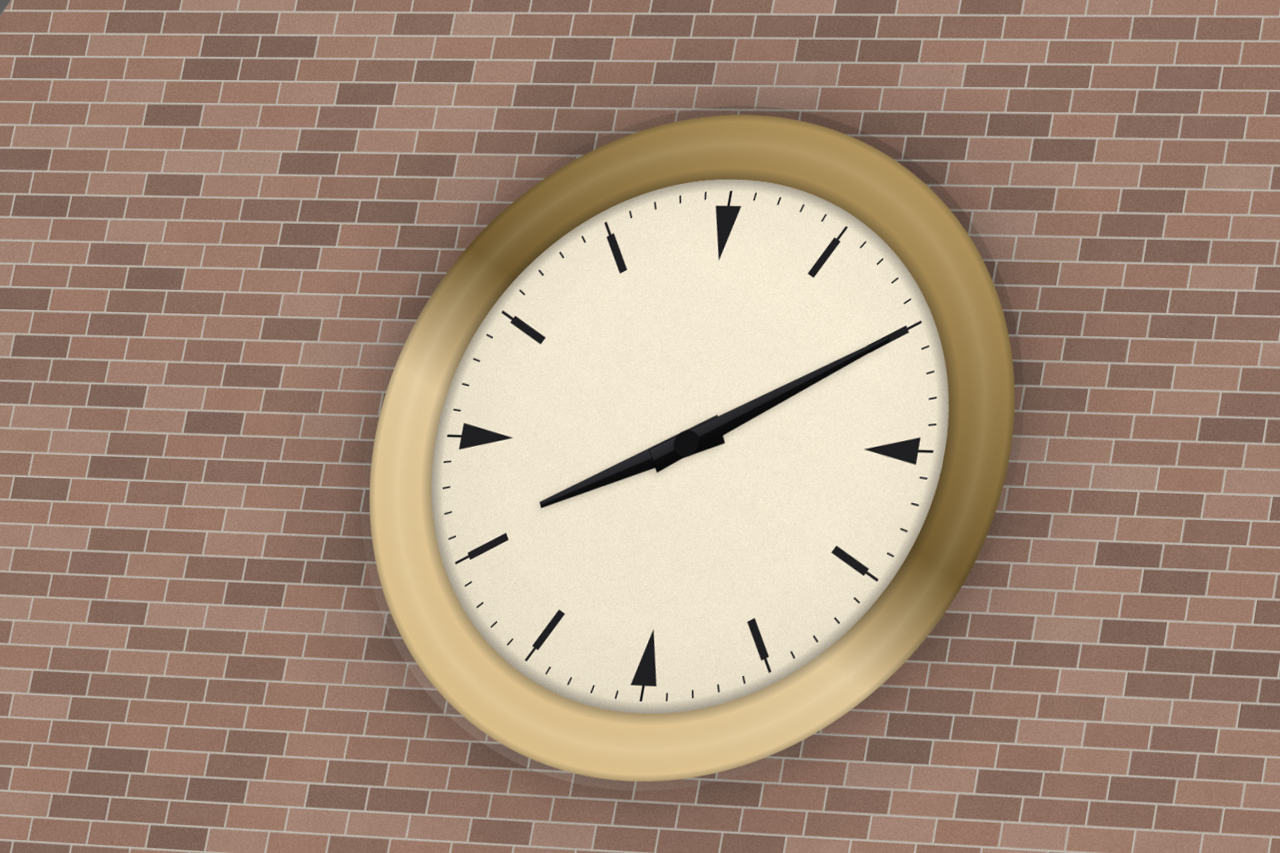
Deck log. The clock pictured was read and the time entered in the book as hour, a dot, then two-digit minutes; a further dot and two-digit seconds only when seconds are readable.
8.10
